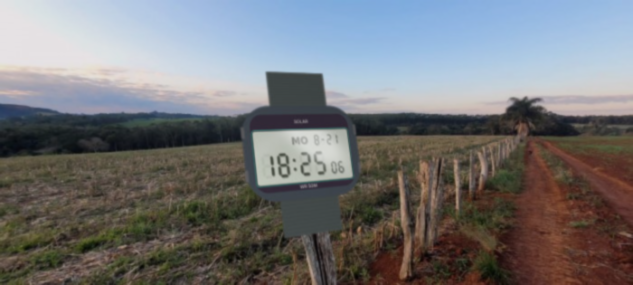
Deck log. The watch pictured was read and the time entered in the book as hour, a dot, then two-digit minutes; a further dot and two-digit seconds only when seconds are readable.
18.25.06
